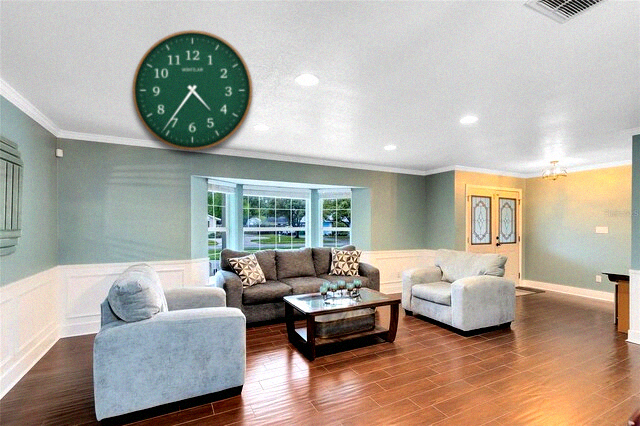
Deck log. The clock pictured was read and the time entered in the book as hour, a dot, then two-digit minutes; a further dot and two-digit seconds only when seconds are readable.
4.36
